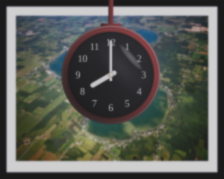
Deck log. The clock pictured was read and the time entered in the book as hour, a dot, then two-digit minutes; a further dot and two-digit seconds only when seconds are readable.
8.00
